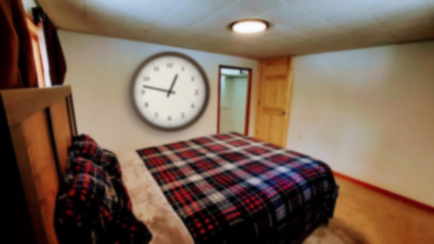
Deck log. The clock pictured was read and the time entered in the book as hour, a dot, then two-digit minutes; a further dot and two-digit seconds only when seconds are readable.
12.47
